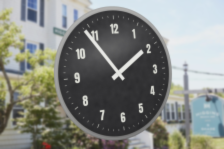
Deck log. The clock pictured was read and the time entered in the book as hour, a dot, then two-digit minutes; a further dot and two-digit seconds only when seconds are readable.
1.54
